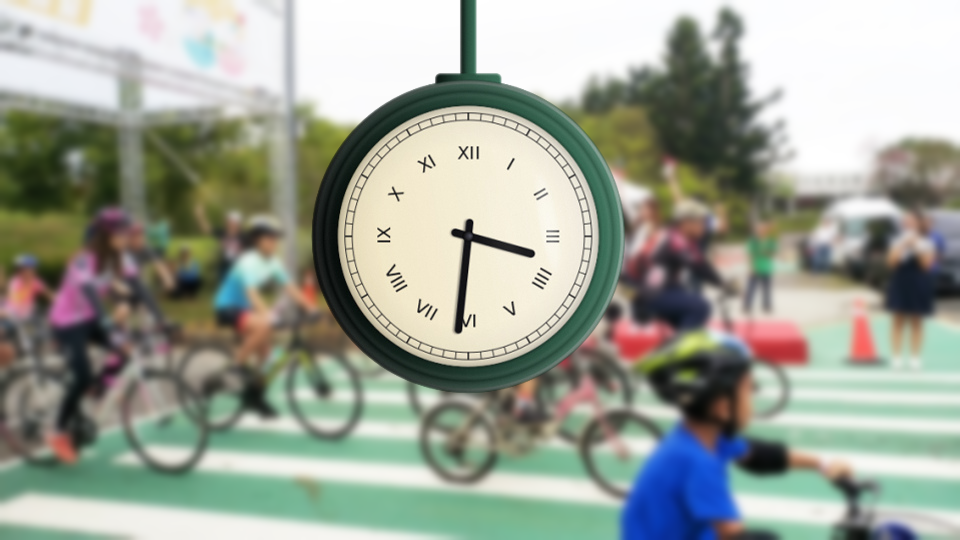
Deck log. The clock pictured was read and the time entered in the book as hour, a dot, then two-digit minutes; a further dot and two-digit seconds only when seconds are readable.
3.31
